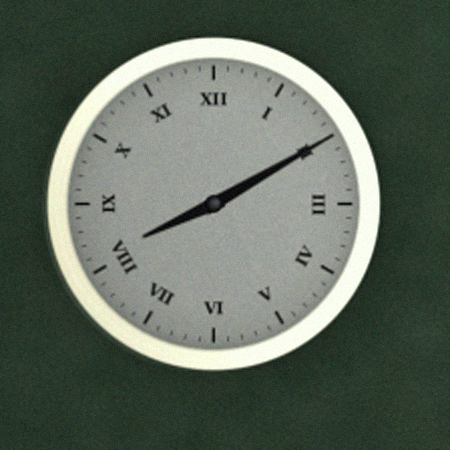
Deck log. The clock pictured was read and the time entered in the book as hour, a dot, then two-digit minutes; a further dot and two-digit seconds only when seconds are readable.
8.10
